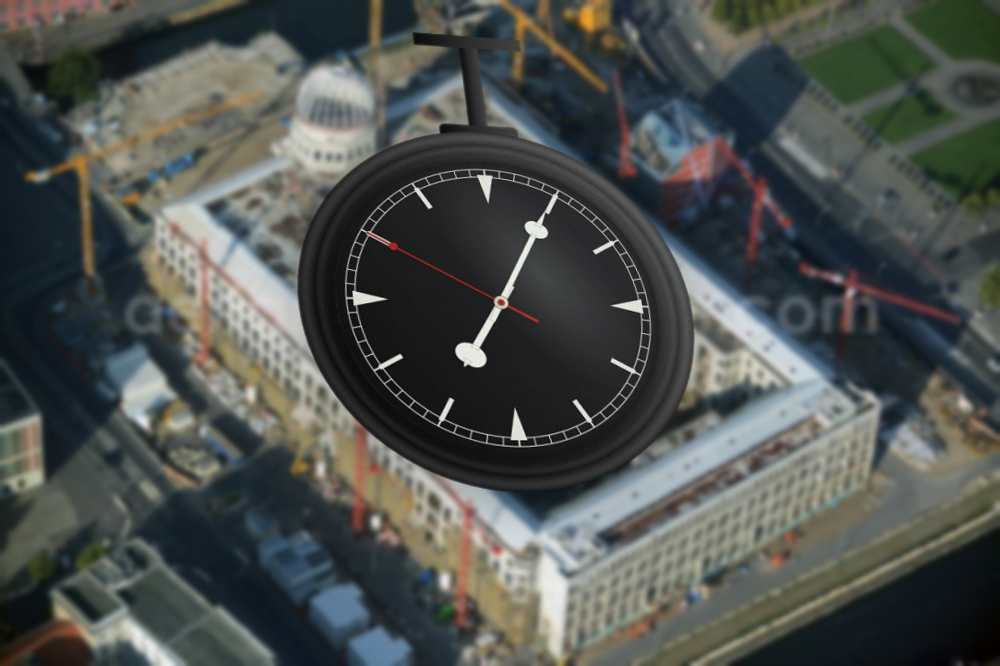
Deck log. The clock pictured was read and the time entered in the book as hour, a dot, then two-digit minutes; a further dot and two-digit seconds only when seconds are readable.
7.04.50
